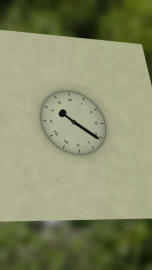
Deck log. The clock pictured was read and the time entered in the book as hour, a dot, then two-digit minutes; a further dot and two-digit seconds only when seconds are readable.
10.21
